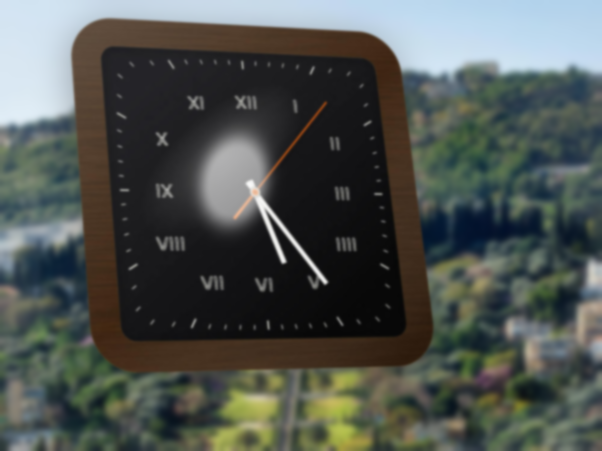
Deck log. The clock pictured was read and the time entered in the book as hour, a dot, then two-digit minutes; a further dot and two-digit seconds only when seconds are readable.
5.24.07
